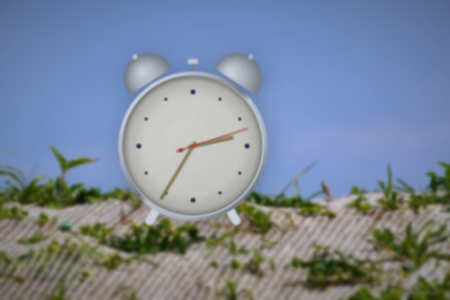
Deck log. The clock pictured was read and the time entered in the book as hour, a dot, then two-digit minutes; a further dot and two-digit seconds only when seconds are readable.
2.35.12
